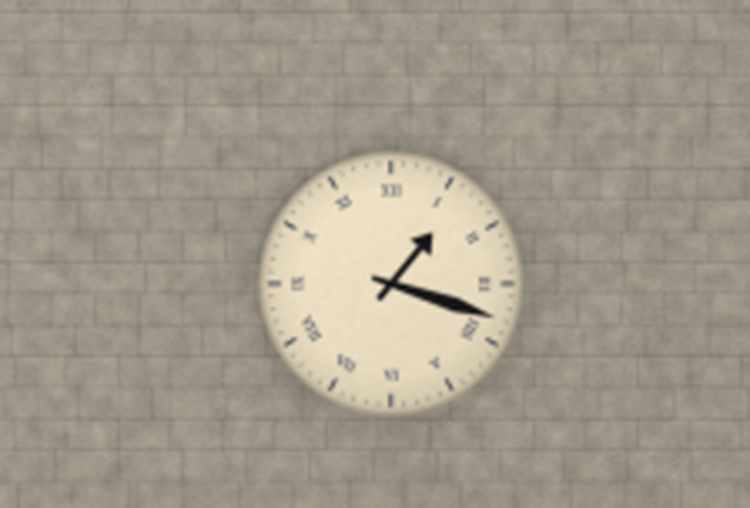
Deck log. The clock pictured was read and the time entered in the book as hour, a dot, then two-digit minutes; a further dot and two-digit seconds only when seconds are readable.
1.18
